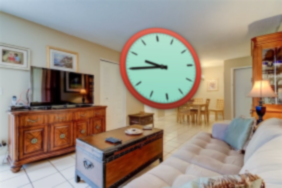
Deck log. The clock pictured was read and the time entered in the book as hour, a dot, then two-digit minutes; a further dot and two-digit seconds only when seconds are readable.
9.45
